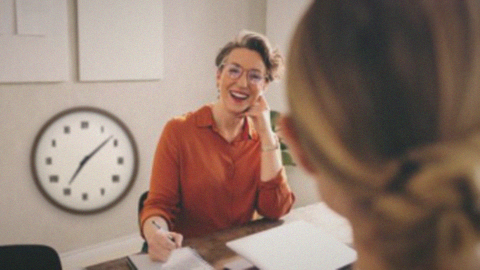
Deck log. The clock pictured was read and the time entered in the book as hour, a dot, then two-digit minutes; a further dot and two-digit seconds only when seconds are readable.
7.08
